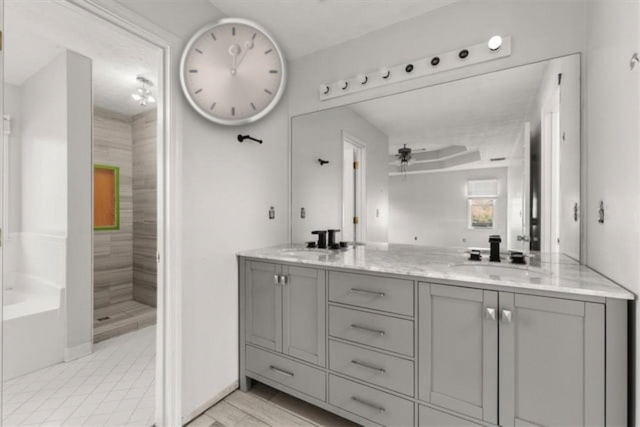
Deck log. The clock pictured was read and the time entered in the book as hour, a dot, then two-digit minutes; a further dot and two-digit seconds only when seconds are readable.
12.05
